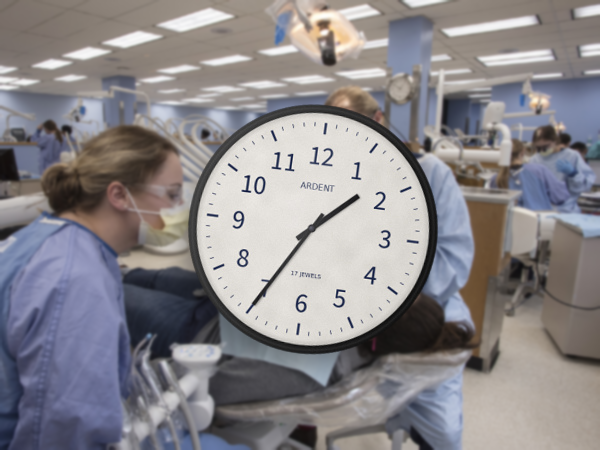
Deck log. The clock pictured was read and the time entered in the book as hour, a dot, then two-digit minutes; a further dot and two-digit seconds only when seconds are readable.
1.35
